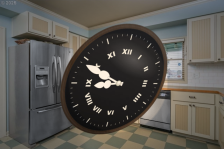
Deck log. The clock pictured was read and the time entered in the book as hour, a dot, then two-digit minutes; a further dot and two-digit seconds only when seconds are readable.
8.49
